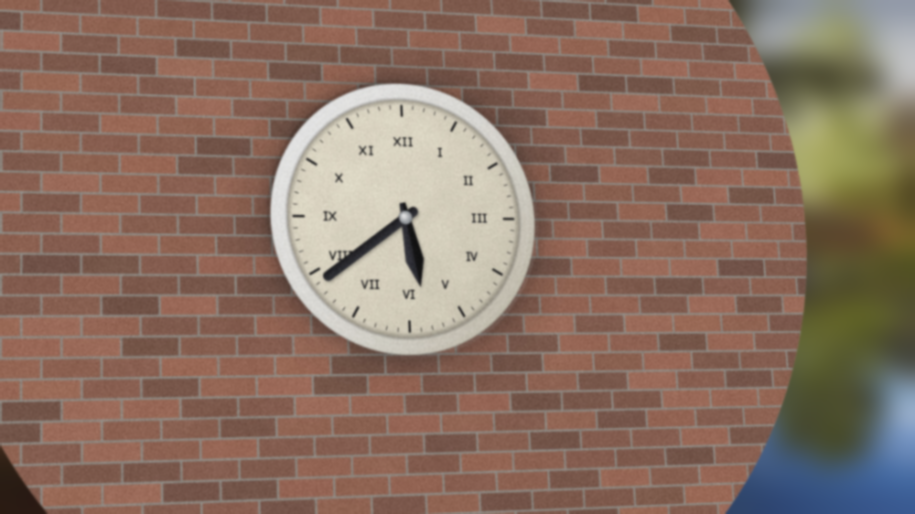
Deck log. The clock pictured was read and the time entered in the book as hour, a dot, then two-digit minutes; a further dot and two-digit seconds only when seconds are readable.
5.39
